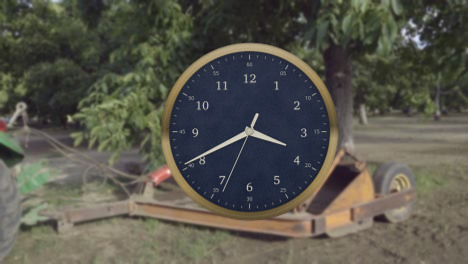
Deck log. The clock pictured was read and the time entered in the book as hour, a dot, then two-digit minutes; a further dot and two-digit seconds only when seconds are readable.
3.40.34
